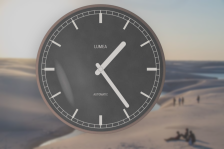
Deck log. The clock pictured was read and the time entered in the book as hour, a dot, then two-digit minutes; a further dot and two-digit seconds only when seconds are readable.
1.24
